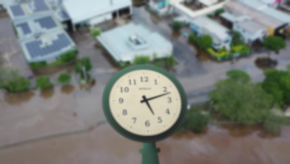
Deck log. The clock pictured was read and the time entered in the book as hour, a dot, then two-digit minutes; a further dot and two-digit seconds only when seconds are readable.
5.12
